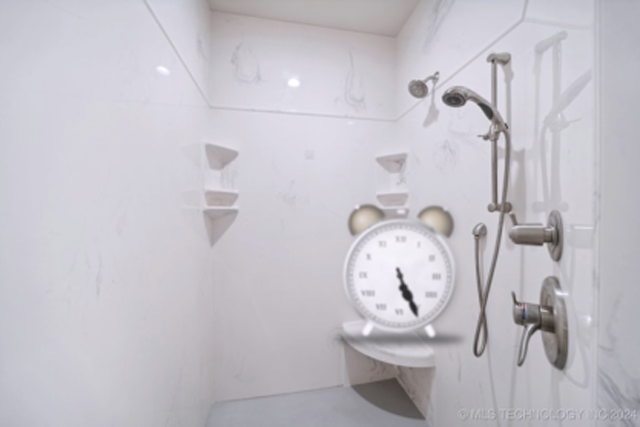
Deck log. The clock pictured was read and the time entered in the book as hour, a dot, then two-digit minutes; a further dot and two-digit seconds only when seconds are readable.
5.26
